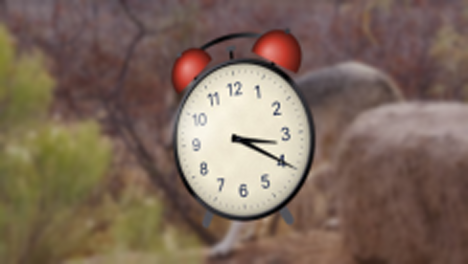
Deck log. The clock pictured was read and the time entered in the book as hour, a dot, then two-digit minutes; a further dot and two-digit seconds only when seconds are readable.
3.20
